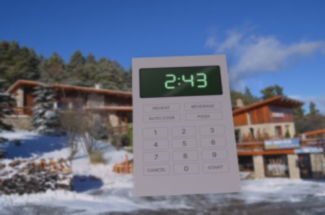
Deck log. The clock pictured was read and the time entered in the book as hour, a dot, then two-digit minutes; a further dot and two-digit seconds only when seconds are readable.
2.43
